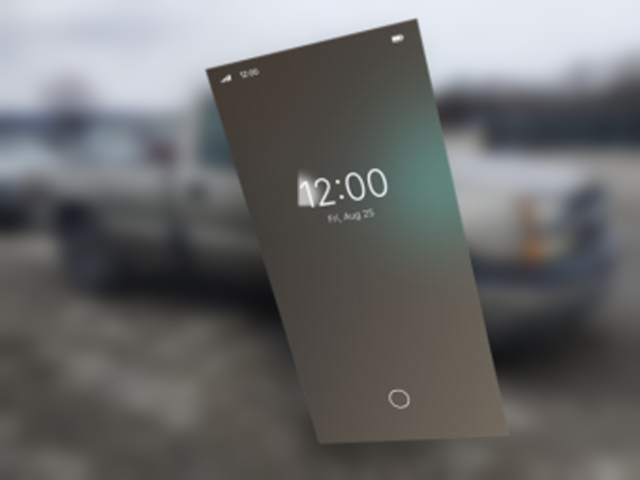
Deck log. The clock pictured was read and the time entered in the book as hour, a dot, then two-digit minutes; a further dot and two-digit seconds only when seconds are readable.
12.00
